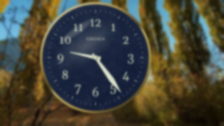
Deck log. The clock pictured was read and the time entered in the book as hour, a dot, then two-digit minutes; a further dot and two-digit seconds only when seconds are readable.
9.24
